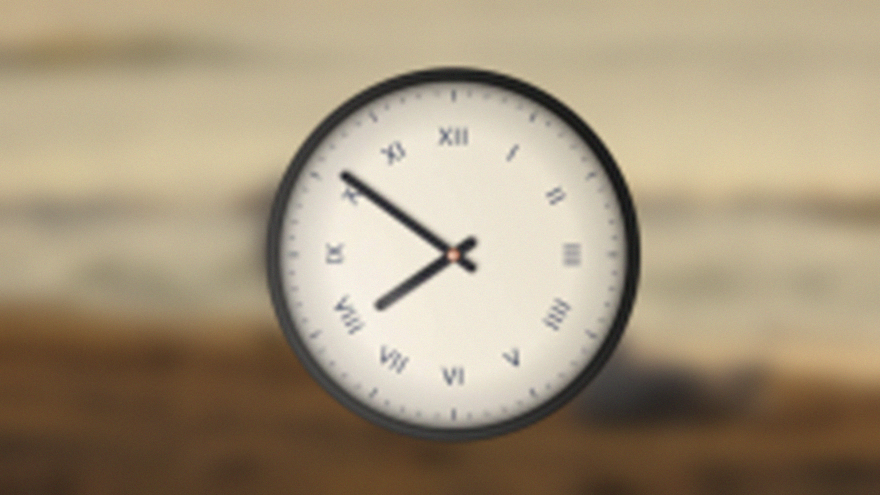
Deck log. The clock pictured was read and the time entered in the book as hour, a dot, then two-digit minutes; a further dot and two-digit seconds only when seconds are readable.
7.51
